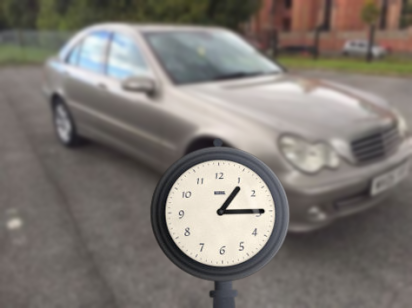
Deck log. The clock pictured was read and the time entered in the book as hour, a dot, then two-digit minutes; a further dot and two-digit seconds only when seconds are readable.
1.15
